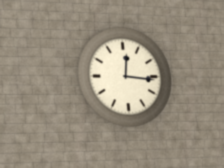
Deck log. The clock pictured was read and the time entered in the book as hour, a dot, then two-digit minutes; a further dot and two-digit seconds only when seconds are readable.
12.16
